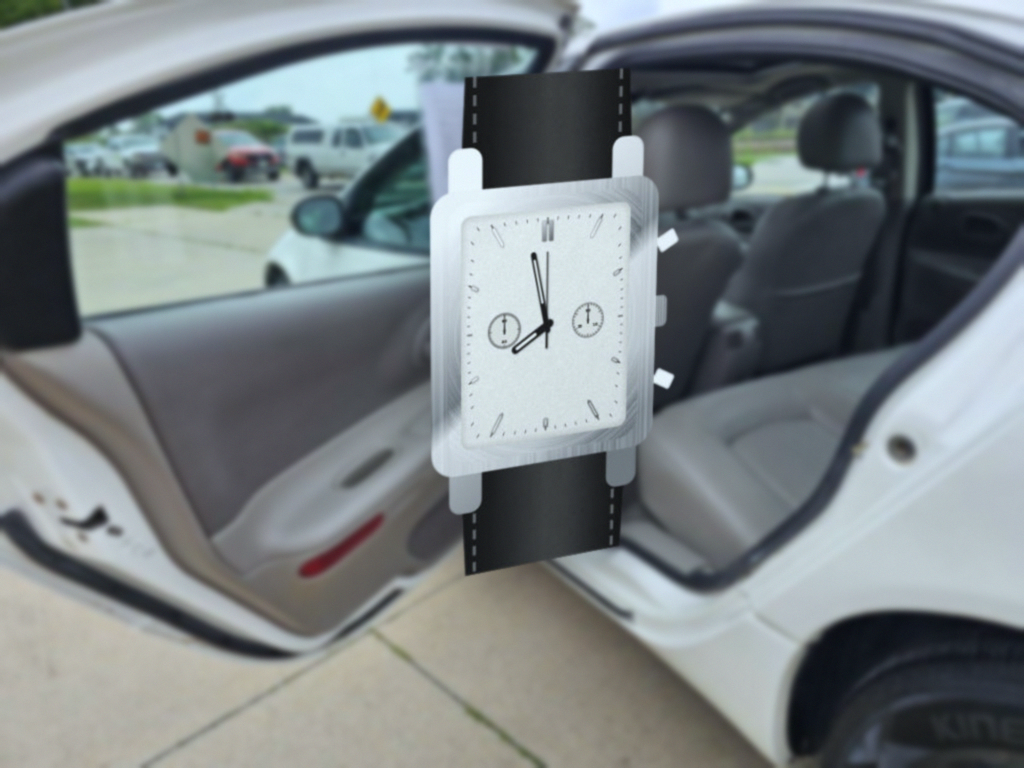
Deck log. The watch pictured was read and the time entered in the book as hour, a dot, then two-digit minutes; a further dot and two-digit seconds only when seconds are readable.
7.58
